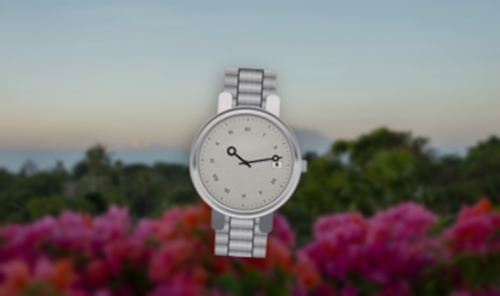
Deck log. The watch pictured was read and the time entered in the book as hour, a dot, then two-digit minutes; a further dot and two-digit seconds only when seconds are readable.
10.13
